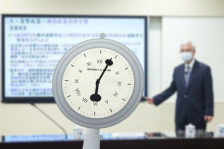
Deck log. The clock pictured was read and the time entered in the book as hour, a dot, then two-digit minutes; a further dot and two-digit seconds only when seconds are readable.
6.04
